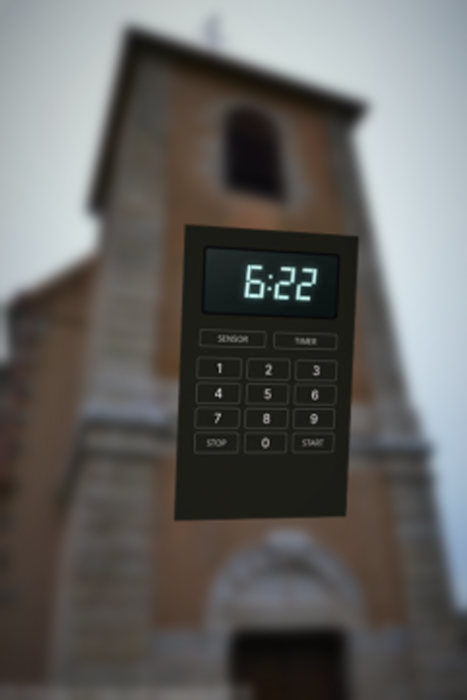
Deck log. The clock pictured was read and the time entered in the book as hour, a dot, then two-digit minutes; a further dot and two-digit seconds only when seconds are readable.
6.22
